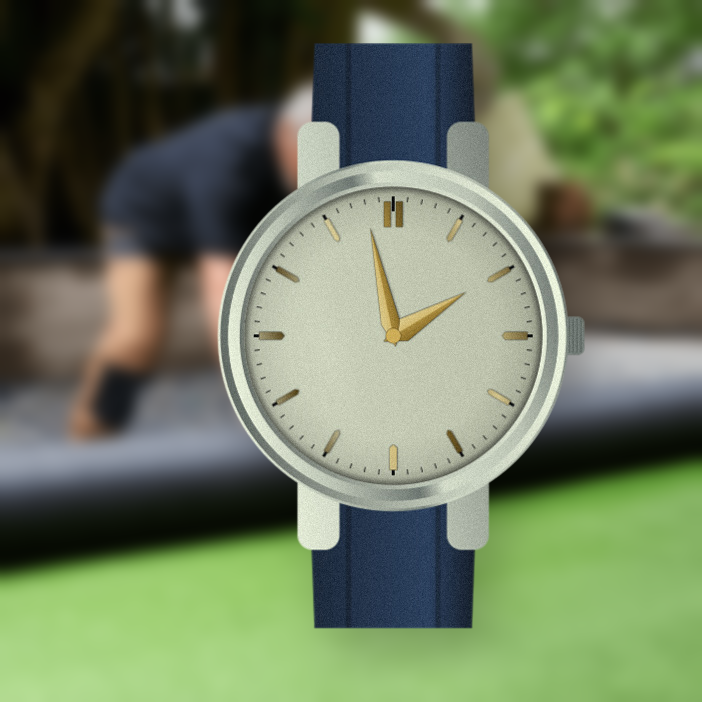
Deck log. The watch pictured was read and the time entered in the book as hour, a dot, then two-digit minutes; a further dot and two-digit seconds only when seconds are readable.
1.58
